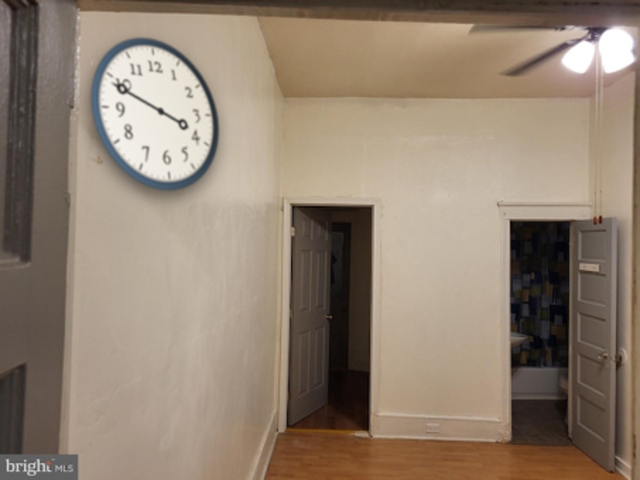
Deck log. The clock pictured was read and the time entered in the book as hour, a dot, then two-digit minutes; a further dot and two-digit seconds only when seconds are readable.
3.49
